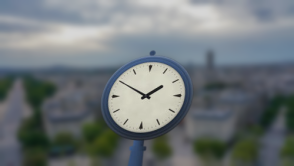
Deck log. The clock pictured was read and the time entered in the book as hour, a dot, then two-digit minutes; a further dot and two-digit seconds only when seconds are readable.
1.50
